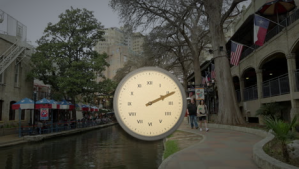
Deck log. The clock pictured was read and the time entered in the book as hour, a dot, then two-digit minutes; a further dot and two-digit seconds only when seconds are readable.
2.11
